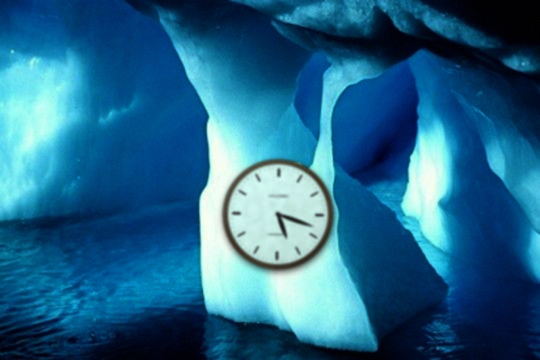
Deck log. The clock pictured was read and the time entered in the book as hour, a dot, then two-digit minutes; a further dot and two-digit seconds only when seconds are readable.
5.18
